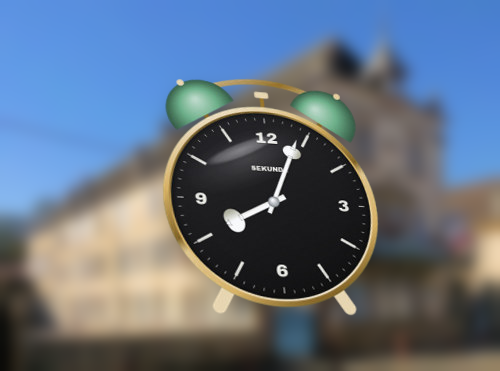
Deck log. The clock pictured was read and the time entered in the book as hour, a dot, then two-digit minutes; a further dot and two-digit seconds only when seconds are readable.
8.04
